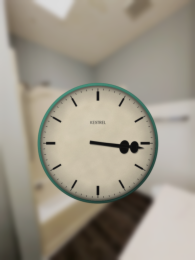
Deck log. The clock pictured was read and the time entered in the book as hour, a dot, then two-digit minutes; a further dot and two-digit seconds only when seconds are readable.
3.16
